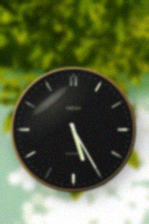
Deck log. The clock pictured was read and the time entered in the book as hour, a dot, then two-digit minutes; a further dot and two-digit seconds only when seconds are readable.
5.25
